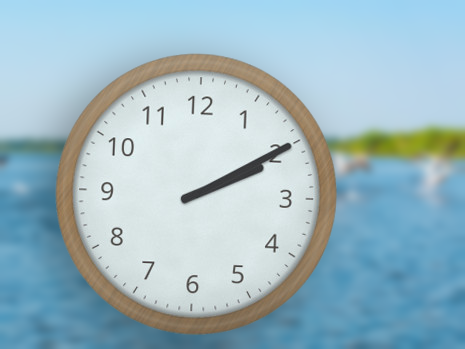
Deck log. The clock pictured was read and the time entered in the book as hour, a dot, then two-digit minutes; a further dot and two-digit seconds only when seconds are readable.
2.10
